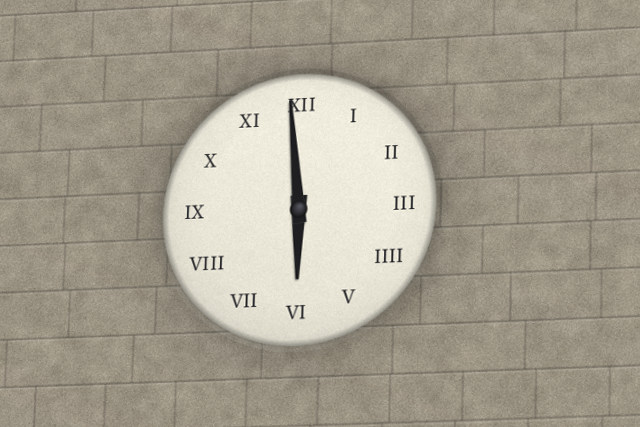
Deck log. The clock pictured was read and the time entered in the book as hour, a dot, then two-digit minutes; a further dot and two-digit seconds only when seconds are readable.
5.59
